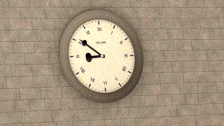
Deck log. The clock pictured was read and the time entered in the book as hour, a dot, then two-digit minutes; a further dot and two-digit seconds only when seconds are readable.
8.51
